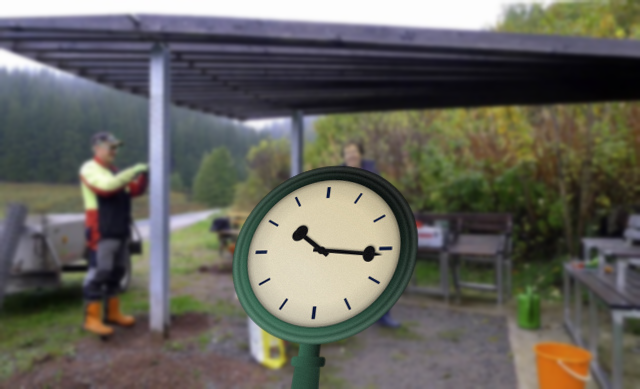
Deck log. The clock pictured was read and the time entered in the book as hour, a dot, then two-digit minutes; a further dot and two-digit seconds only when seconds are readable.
10.16
